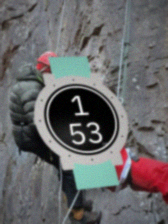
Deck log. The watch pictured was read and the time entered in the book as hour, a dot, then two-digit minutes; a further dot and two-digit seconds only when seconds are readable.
1.53
